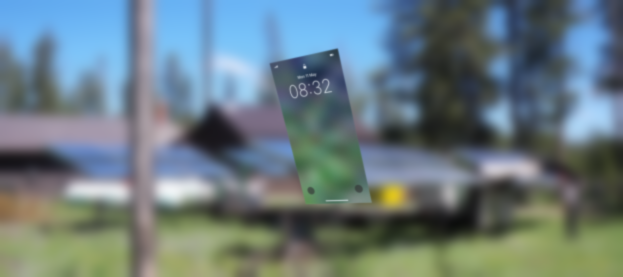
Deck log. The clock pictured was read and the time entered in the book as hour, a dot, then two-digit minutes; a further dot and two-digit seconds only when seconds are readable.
8.32
